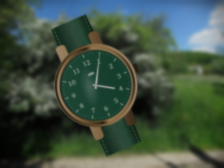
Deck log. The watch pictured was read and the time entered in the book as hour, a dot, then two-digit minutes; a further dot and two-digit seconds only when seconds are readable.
4.05
